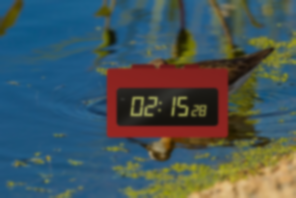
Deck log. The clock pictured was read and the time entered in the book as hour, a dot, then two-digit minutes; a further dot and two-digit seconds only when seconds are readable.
2.15
